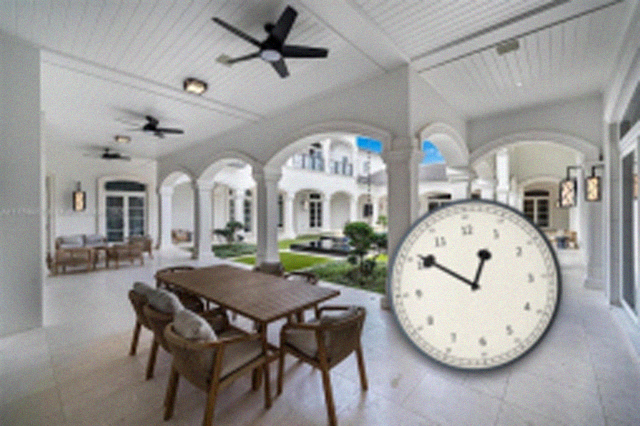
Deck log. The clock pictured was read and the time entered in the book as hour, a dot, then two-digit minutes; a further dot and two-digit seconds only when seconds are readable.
12.51
